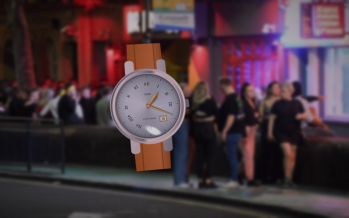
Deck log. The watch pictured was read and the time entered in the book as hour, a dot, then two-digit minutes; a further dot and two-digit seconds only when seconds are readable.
1.19
